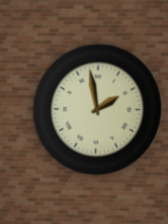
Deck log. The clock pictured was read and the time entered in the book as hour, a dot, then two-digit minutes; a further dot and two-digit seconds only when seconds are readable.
1.58
